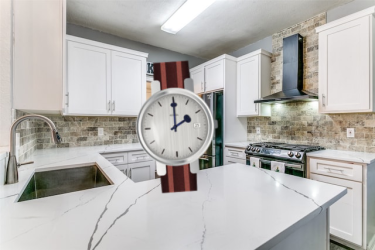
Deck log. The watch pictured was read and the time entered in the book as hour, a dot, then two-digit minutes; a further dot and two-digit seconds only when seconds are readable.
2.00
